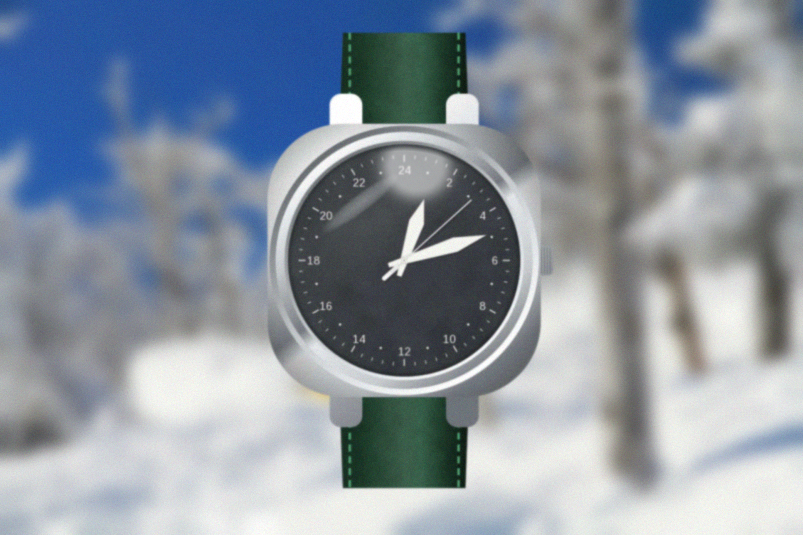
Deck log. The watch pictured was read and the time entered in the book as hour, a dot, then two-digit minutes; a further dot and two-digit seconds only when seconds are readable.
1.12.08
